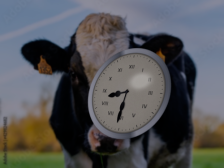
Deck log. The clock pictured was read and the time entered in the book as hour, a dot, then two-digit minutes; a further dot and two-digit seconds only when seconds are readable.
8.31
